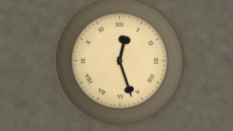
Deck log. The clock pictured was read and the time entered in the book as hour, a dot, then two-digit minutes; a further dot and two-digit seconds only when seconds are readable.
12.27
